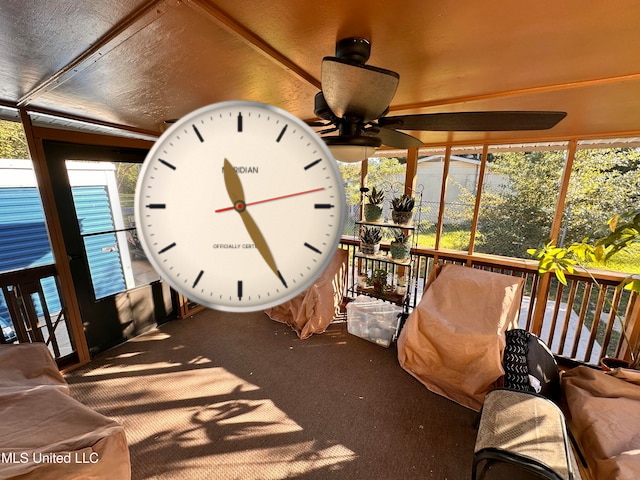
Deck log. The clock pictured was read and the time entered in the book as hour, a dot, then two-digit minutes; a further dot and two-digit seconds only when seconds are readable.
11.25.13
